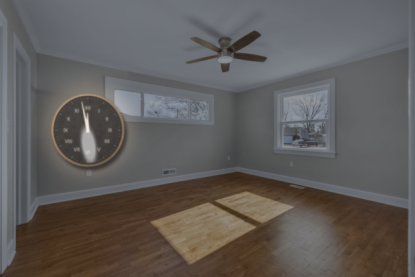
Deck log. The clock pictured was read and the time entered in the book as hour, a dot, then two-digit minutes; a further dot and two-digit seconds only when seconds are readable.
11.58
